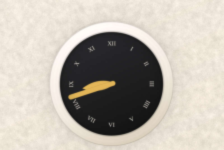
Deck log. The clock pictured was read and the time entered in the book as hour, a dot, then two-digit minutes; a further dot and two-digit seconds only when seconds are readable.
8.42
